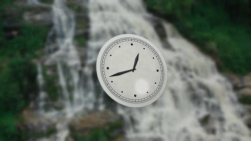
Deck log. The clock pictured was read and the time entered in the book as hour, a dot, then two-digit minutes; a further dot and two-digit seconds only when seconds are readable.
12.42
